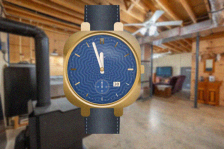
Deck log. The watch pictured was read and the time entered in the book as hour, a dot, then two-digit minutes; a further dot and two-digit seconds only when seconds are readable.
11.57
